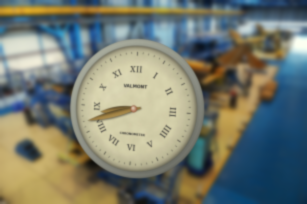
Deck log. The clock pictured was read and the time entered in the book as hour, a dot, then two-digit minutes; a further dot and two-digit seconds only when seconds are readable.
8.42
